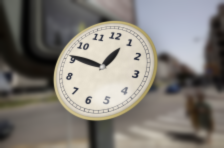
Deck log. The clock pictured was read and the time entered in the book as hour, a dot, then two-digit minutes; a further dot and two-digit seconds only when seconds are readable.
12.46
